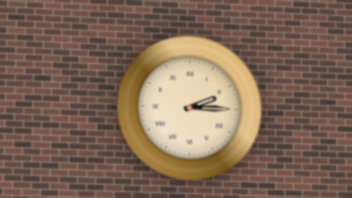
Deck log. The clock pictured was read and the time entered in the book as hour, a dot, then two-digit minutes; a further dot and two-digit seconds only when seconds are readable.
2.15
